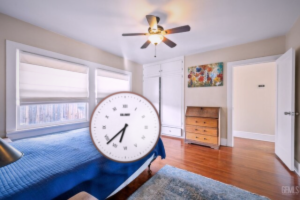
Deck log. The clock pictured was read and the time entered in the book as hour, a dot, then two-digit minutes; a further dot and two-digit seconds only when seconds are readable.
6.38
